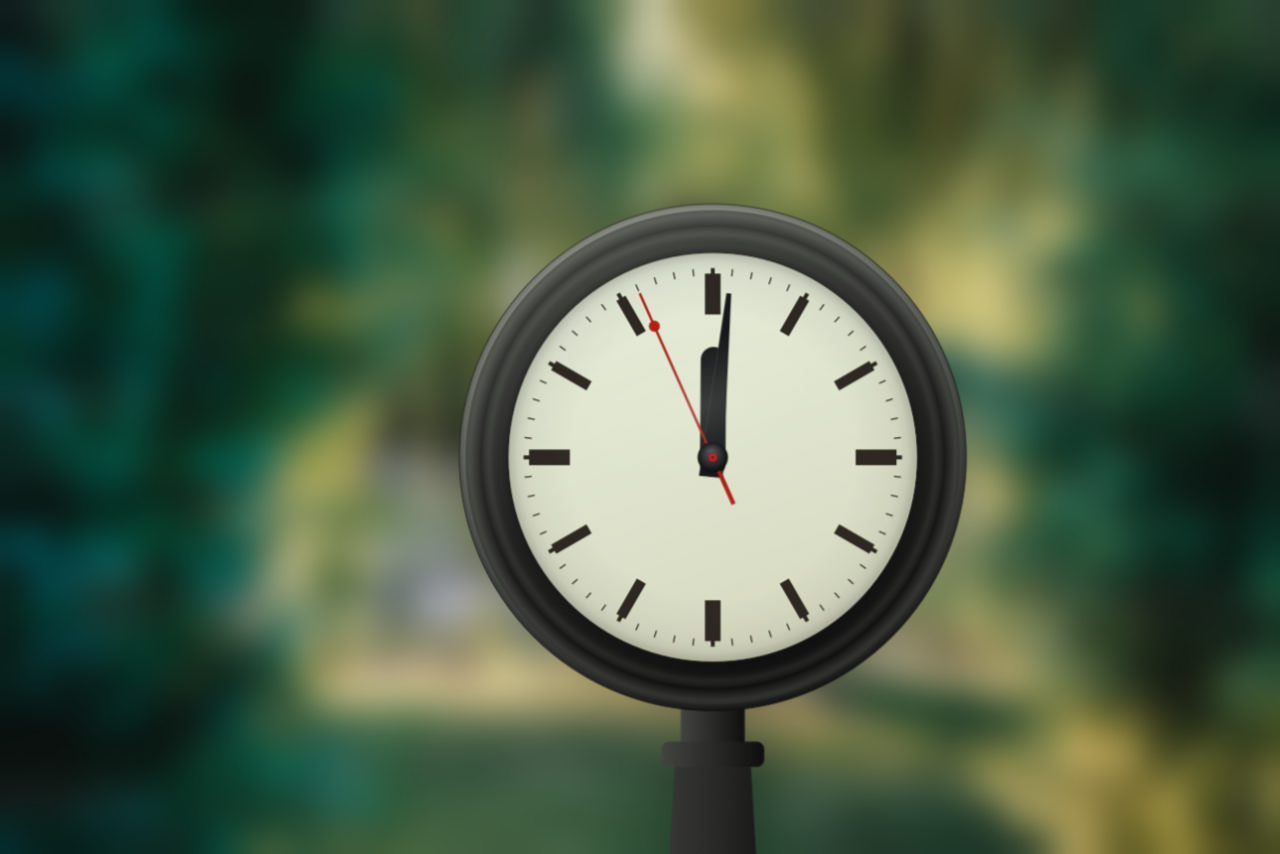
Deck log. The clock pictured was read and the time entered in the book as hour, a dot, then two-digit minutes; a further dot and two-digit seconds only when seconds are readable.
12.00.56
